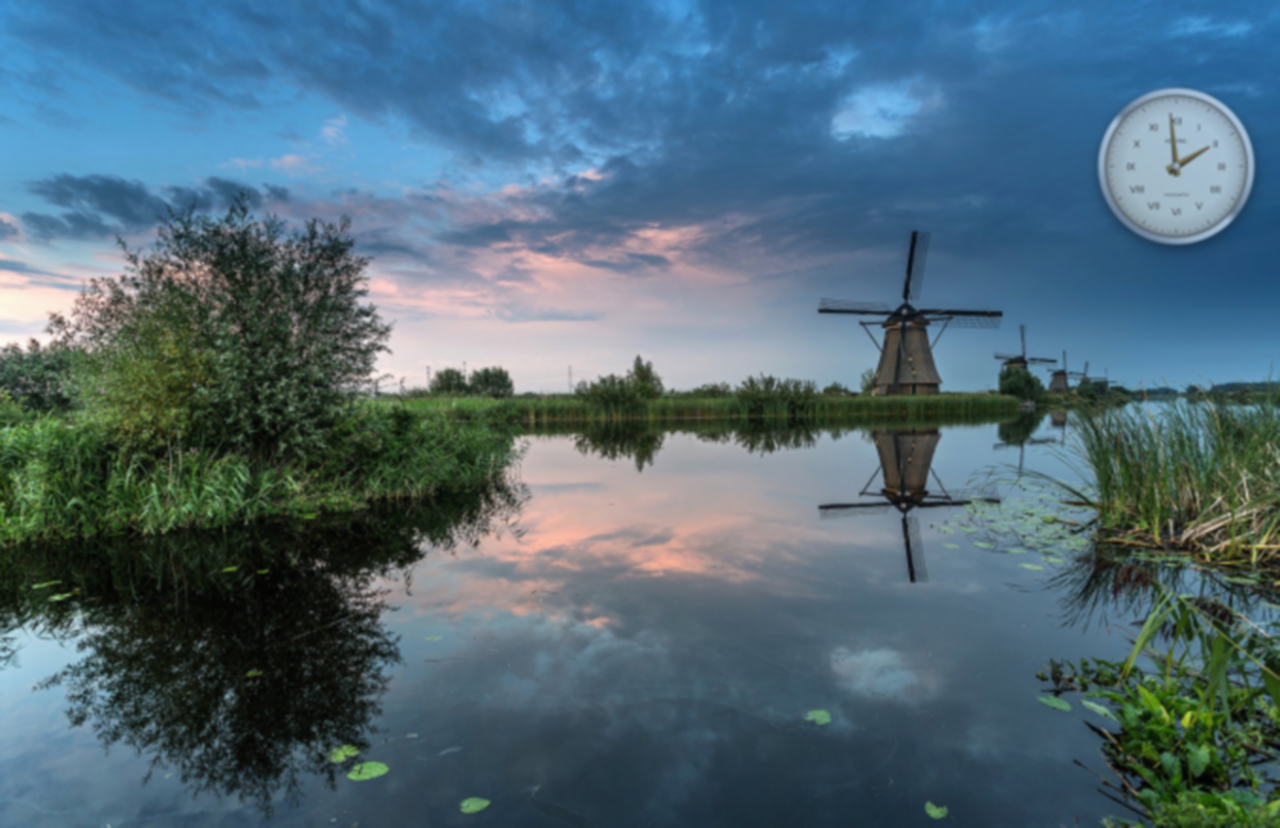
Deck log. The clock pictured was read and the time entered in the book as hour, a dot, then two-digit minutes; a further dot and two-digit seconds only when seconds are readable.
1.59
